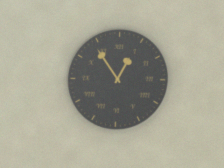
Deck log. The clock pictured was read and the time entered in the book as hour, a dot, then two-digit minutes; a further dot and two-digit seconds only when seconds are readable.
12.54
